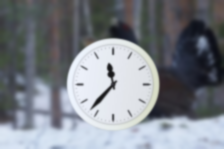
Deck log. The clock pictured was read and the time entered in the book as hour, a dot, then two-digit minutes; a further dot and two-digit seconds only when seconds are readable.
11.37
